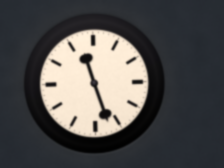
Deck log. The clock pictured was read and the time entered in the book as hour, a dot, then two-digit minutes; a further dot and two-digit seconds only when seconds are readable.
11.27
